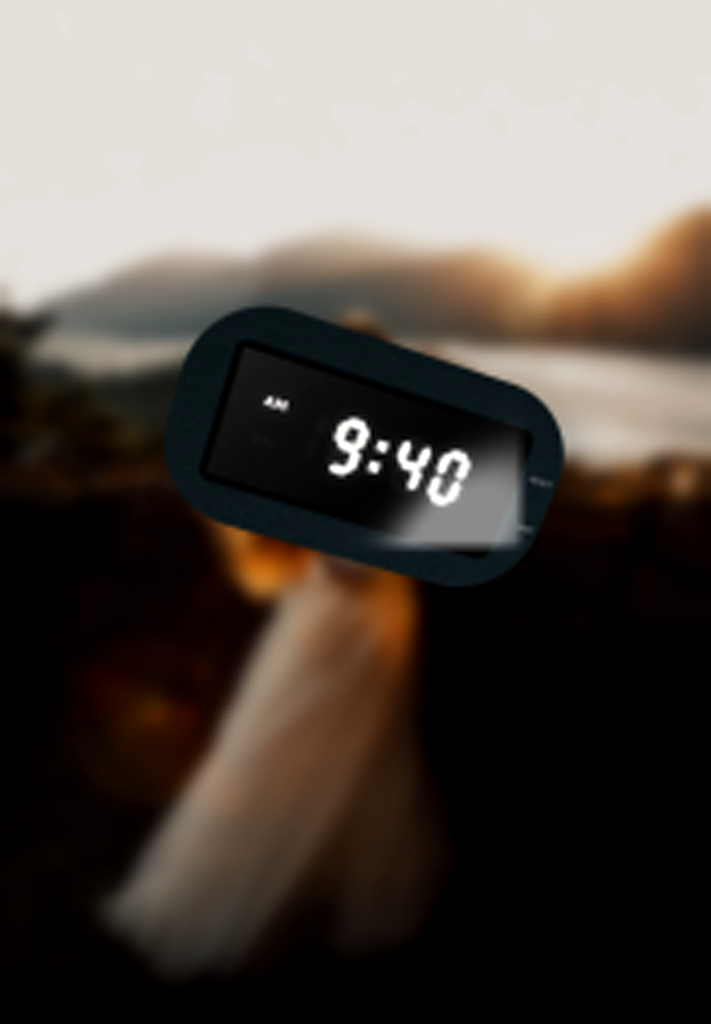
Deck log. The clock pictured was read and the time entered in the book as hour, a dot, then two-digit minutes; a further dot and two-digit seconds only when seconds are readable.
9.40
